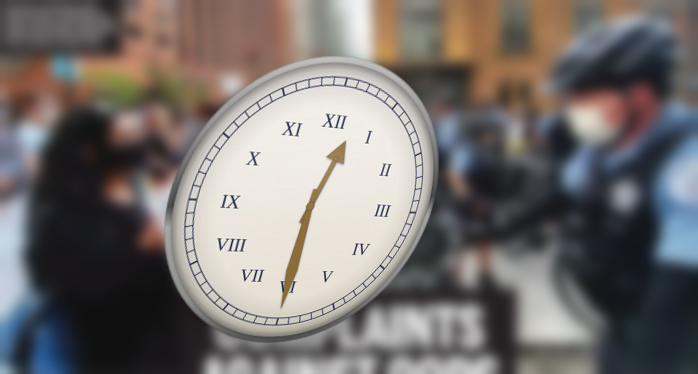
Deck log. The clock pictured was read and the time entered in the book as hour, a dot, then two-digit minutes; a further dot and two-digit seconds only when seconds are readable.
12.30
